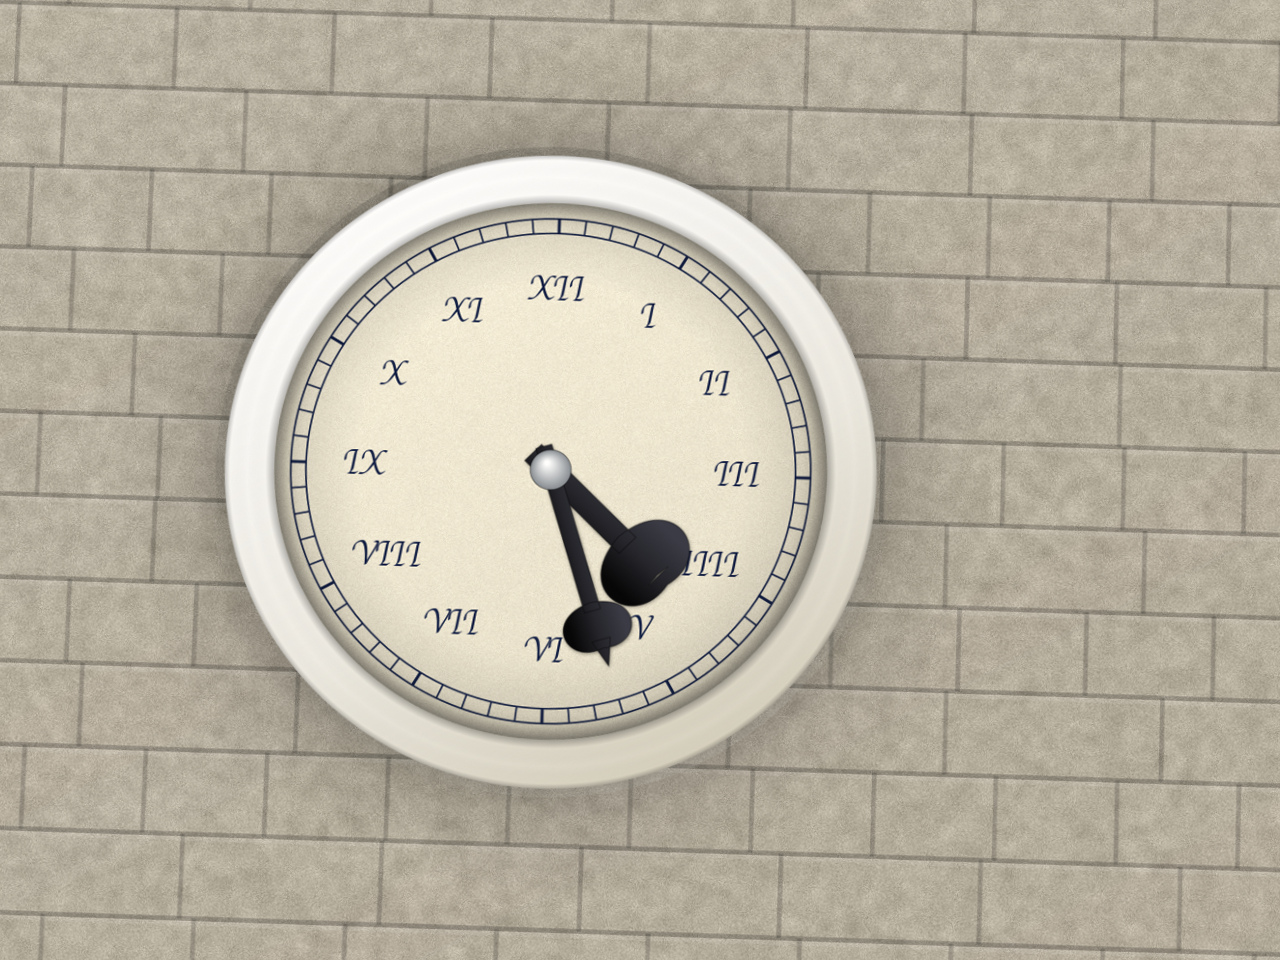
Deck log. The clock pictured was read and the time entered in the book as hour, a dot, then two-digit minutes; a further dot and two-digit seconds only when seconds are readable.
4.27
